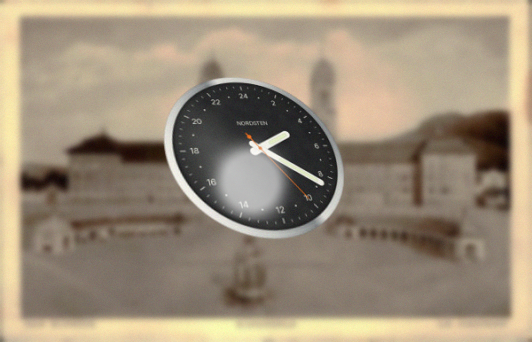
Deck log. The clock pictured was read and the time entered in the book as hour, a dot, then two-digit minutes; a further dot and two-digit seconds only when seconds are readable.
4.21.25
